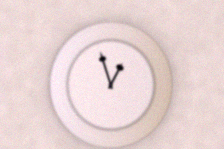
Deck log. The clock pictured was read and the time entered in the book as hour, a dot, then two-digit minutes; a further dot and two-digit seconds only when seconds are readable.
12.57
